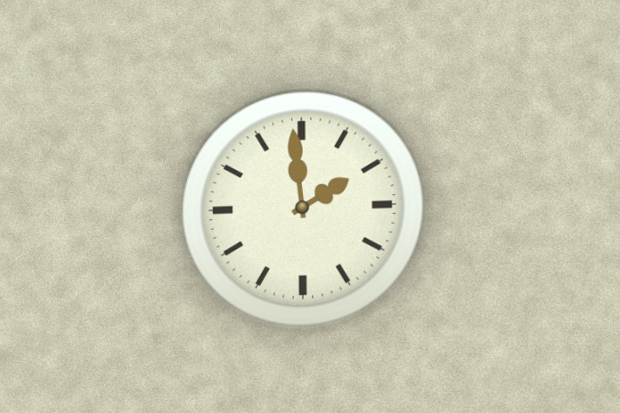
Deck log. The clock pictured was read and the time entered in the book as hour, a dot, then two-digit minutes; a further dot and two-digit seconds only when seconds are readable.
1.59
